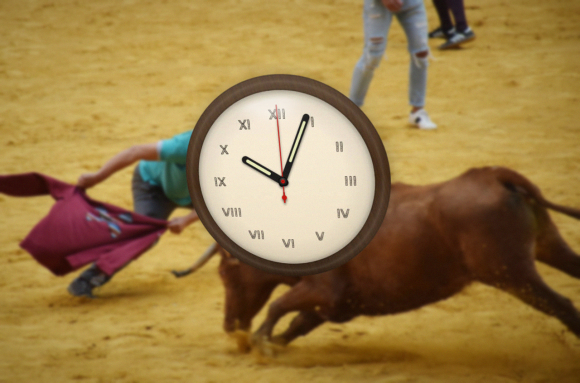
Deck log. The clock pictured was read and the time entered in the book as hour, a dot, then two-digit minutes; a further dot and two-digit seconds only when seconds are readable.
10.04.00
